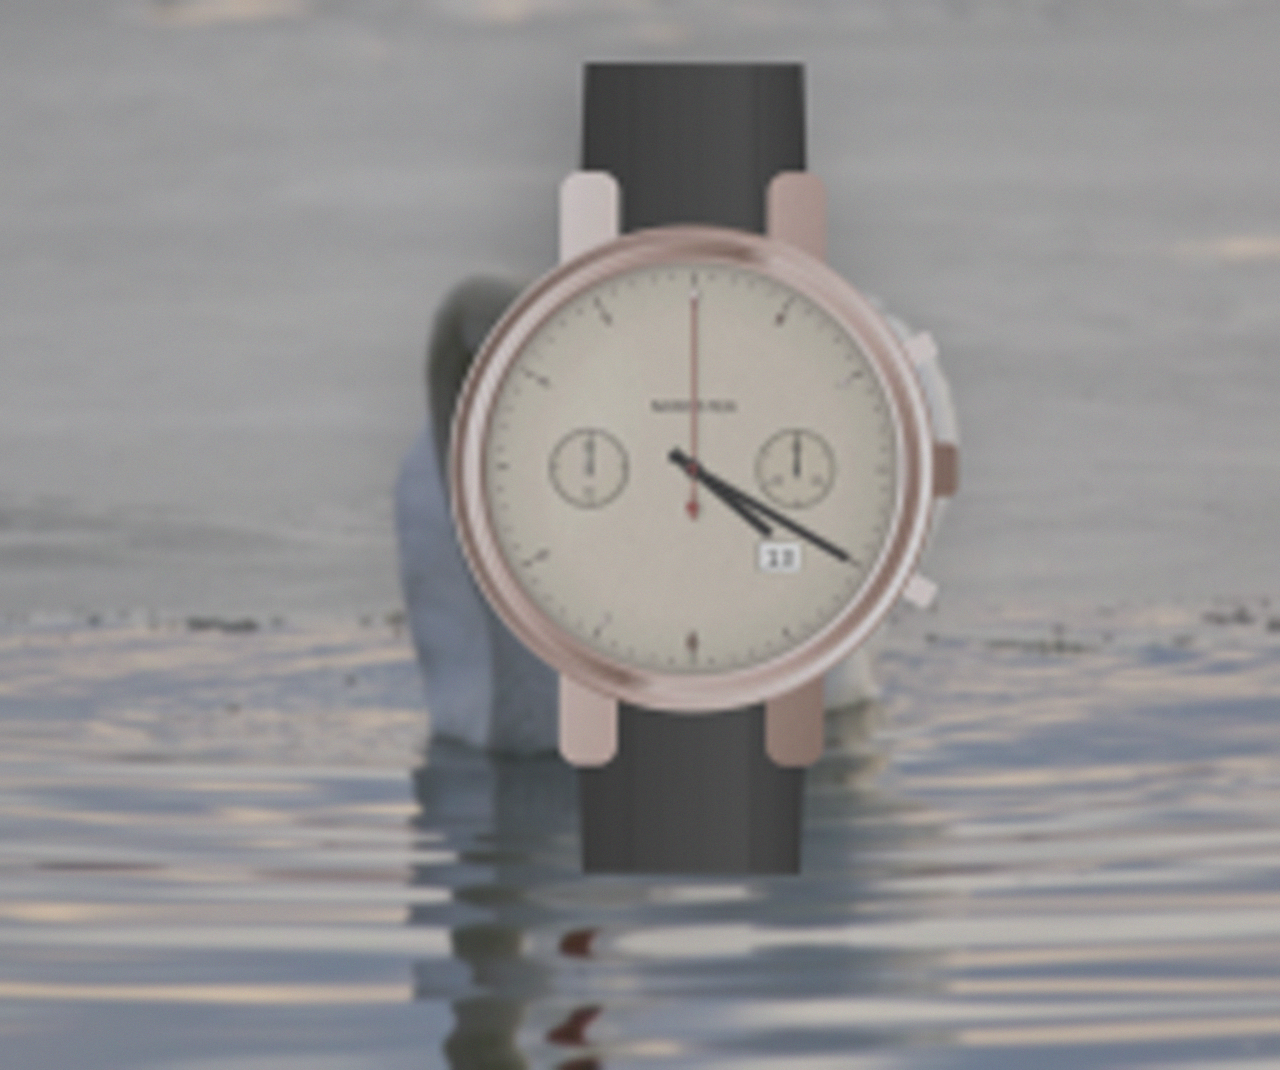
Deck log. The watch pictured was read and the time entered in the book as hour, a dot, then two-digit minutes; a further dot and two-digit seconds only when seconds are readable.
4.20
